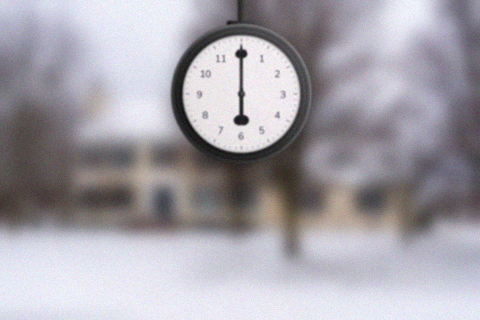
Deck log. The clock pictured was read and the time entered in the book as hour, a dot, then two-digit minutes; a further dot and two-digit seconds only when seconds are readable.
6.00
